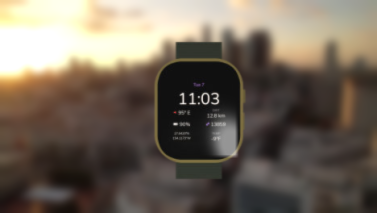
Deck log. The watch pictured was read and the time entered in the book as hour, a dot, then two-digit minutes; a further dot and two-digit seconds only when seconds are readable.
11.03
